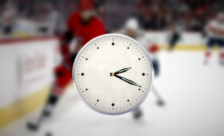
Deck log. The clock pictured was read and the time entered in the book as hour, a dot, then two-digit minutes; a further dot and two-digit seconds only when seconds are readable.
2.19
